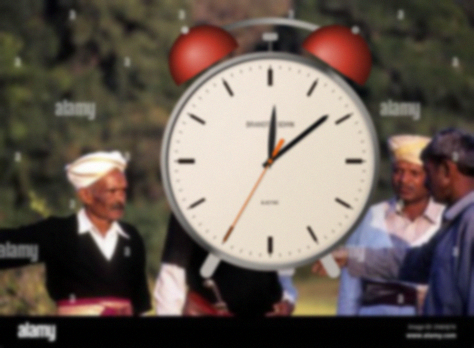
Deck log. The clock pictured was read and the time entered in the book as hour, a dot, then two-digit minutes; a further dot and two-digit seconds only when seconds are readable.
12.08.35
